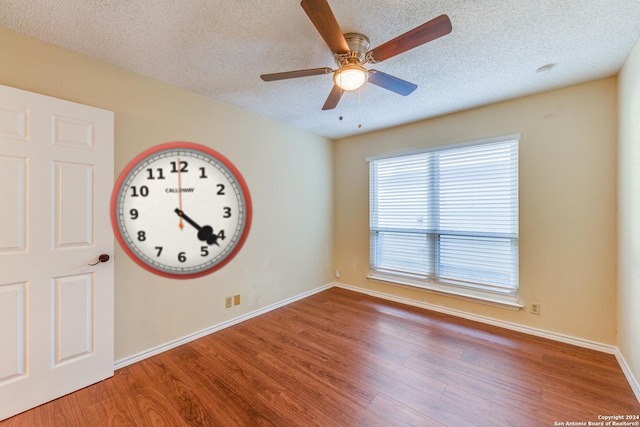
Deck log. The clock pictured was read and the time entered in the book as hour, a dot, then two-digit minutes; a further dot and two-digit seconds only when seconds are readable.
4.22.00
